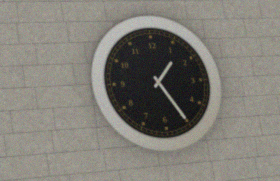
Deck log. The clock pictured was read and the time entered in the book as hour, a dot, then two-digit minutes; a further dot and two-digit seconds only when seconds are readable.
1.25
